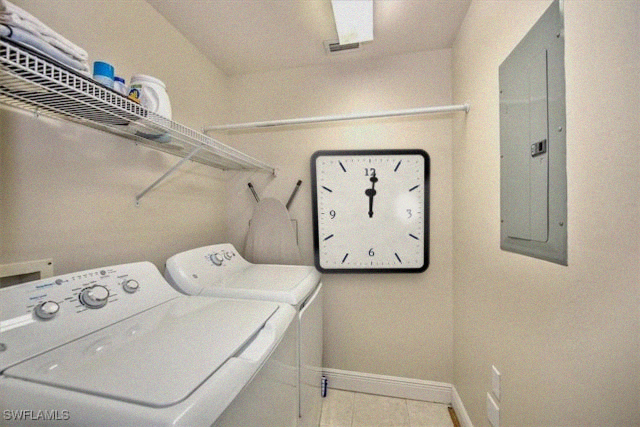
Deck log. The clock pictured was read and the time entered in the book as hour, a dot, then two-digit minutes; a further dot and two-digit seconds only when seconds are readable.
12.01
